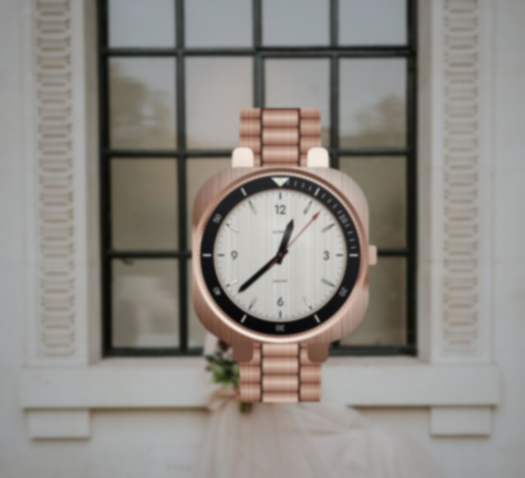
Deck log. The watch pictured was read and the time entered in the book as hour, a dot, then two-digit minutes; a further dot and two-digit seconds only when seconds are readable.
12.38.07
